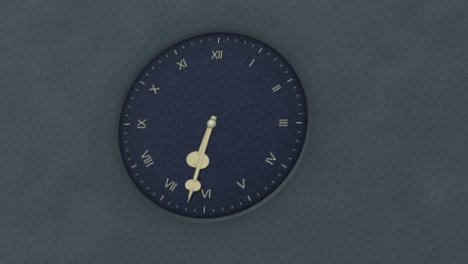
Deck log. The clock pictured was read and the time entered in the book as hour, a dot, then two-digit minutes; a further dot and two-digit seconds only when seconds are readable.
6.32
